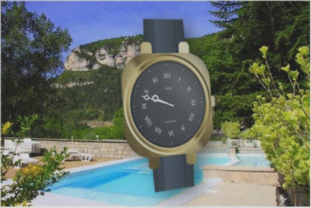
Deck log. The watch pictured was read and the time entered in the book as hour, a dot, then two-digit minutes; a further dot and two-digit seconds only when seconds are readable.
9.48
